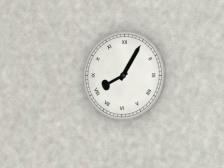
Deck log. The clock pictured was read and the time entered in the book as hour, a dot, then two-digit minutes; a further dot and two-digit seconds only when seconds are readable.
8.05
